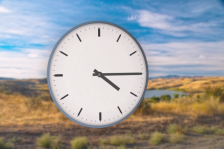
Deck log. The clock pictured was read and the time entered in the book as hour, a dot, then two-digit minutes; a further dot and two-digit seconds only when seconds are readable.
4.15
